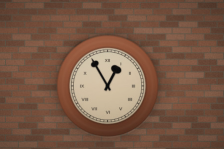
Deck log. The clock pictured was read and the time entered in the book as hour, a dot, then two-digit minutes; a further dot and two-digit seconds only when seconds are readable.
12.55
